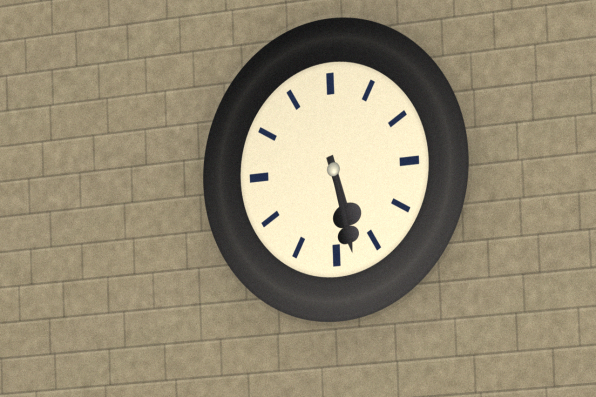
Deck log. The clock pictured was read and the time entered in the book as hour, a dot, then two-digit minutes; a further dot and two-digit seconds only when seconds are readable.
5.28
